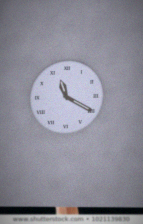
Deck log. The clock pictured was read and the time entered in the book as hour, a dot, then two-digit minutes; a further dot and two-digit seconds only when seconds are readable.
11.20
